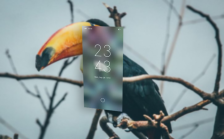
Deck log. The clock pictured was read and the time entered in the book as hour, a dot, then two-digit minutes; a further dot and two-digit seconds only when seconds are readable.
23.43
